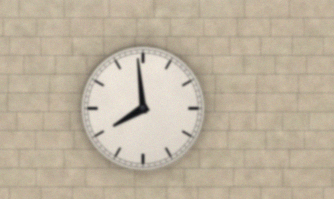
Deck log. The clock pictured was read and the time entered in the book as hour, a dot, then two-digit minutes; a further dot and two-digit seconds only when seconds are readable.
7.59
